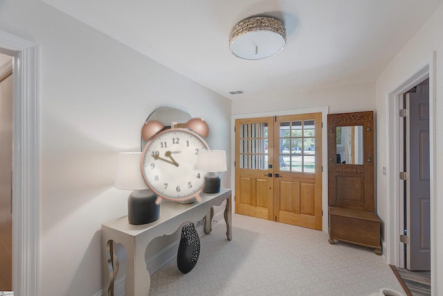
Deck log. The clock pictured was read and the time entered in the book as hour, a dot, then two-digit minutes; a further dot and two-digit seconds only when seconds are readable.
10.49
